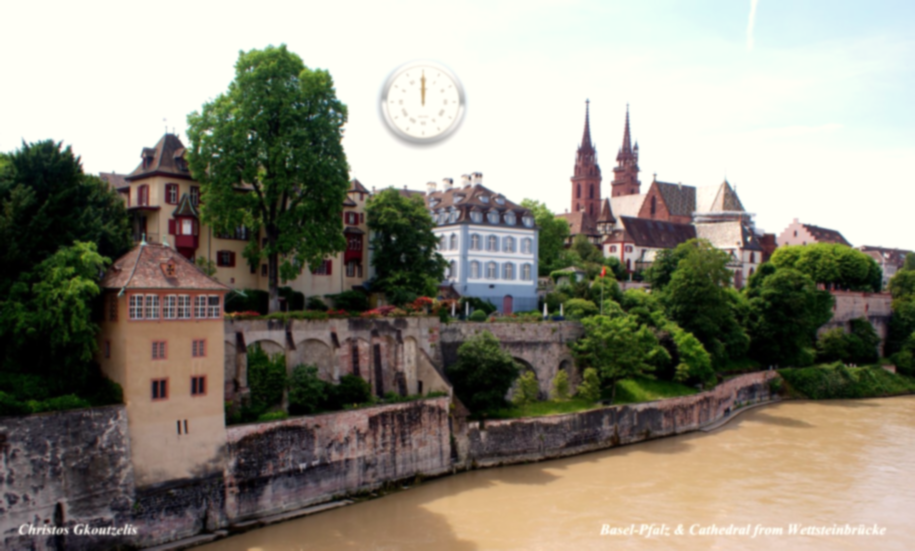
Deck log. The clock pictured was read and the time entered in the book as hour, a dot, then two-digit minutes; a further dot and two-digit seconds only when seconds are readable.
12.00
